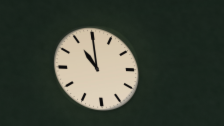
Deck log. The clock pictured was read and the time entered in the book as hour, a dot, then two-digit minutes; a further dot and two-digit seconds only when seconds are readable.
11.00
